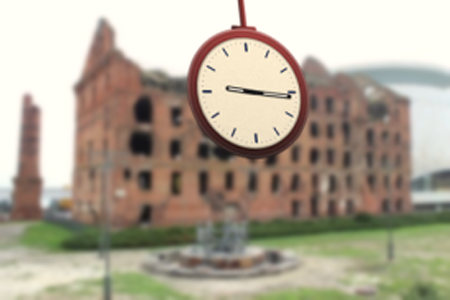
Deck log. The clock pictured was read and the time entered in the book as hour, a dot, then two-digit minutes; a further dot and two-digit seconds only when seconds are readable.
9.16
